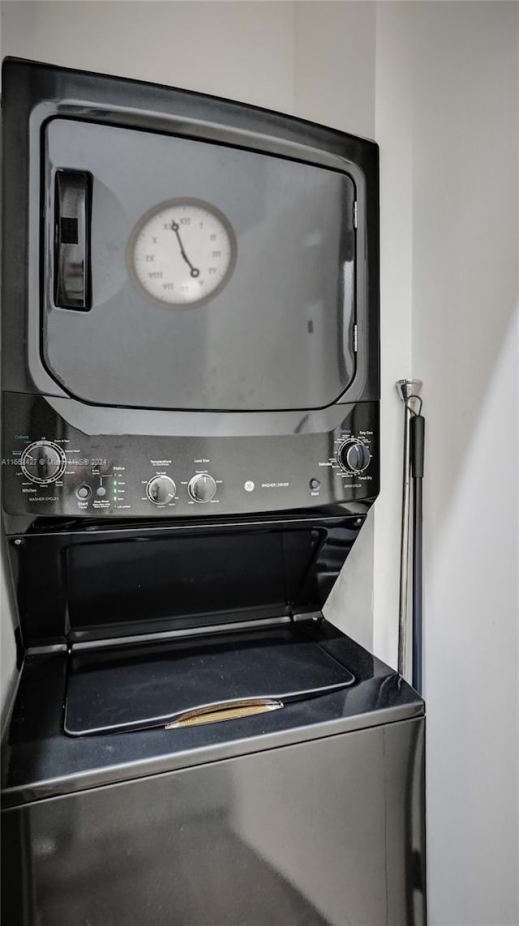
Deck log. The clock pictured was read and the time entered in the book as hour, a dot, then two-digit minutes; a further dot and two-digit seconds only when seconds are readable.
4.57
